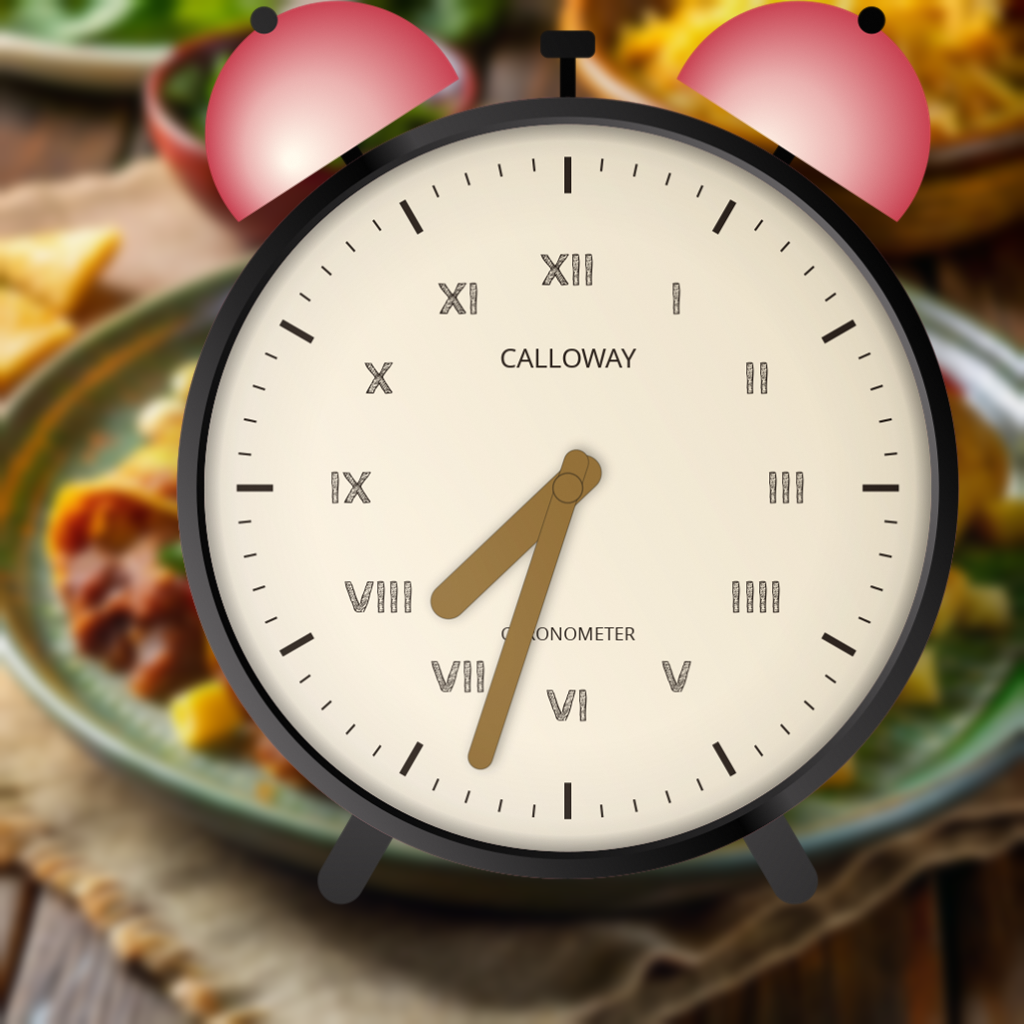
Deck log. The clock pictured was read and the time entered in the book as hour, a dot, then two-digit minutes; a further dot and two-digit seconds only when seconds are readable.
7.33
